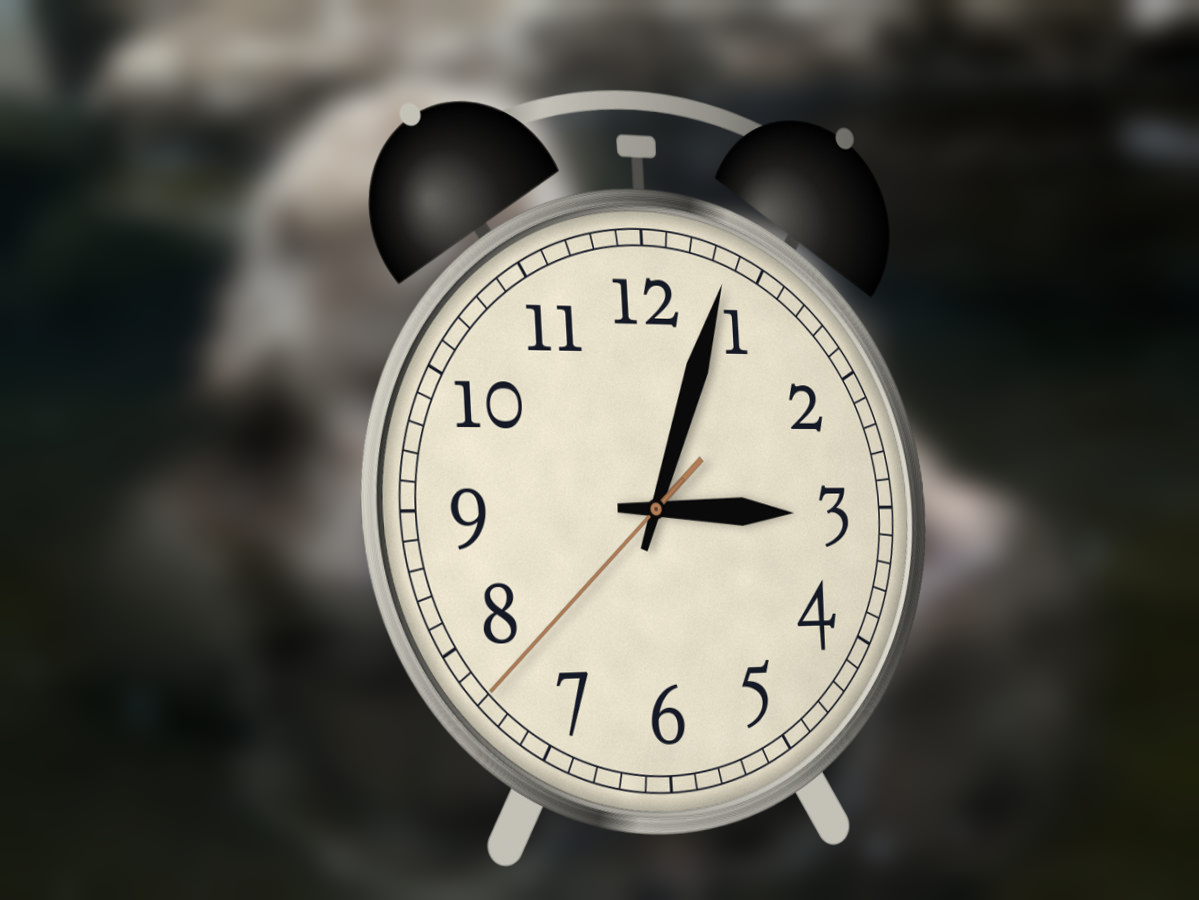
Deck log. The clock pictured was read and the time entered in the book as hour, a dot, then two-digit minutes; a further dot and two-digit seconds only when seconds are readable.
3.03.38
